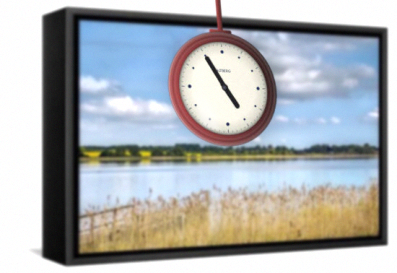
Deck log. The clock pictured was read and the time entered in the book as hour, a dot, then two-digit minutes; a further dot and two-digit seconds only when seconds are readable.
4.55
